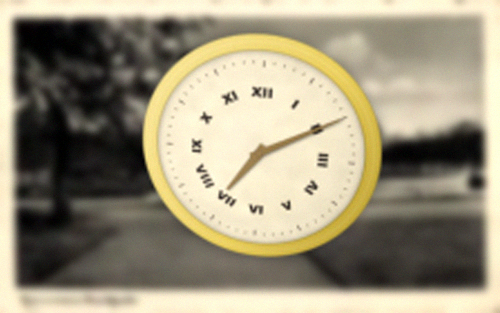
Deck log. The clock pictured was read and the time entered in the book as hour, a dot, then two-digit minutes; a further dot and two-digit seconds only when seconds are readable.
7.10
